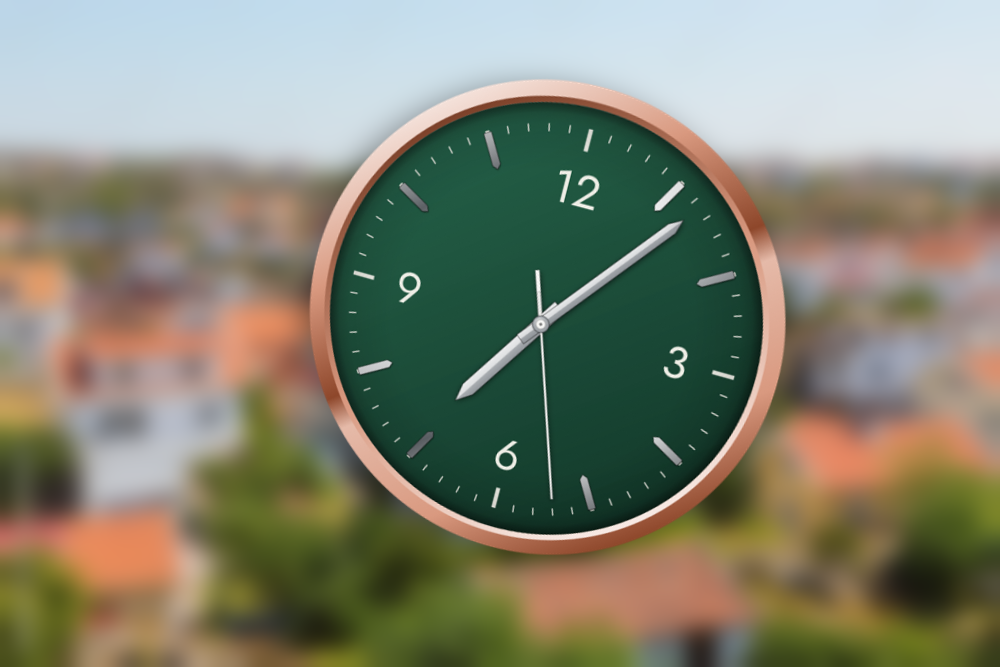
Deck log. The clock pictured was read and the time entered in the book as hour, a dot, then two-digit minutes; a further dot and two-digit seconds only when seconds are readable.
7.06.27
